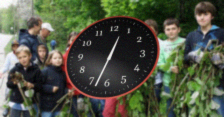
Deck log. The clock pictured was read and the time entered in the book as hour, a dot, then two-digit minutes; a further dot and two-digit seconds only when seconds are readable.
12.33
